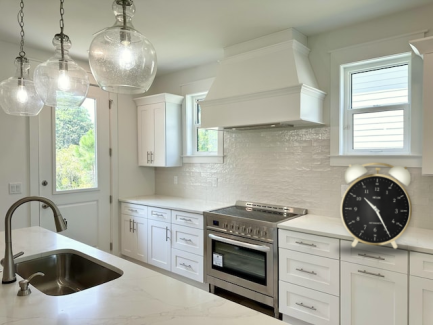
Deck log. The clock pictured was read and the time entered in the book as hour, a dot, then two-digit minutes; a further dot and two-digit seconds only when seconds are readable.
10.25
